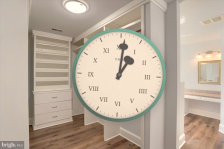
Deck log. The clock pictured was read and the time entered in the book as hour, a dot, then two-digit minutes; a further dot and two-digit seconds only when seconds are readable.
1.01
